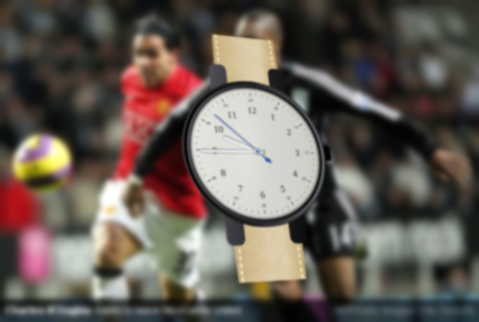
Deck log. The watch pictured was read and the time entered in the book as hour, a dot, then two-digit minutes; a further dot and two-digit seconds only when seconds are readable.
9.44.52
